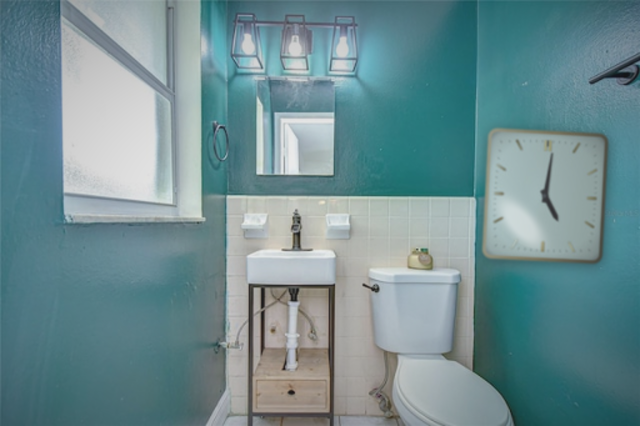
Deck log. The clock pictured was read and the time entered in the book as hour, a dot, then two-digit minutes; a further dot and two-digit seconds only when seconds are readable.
5.01
